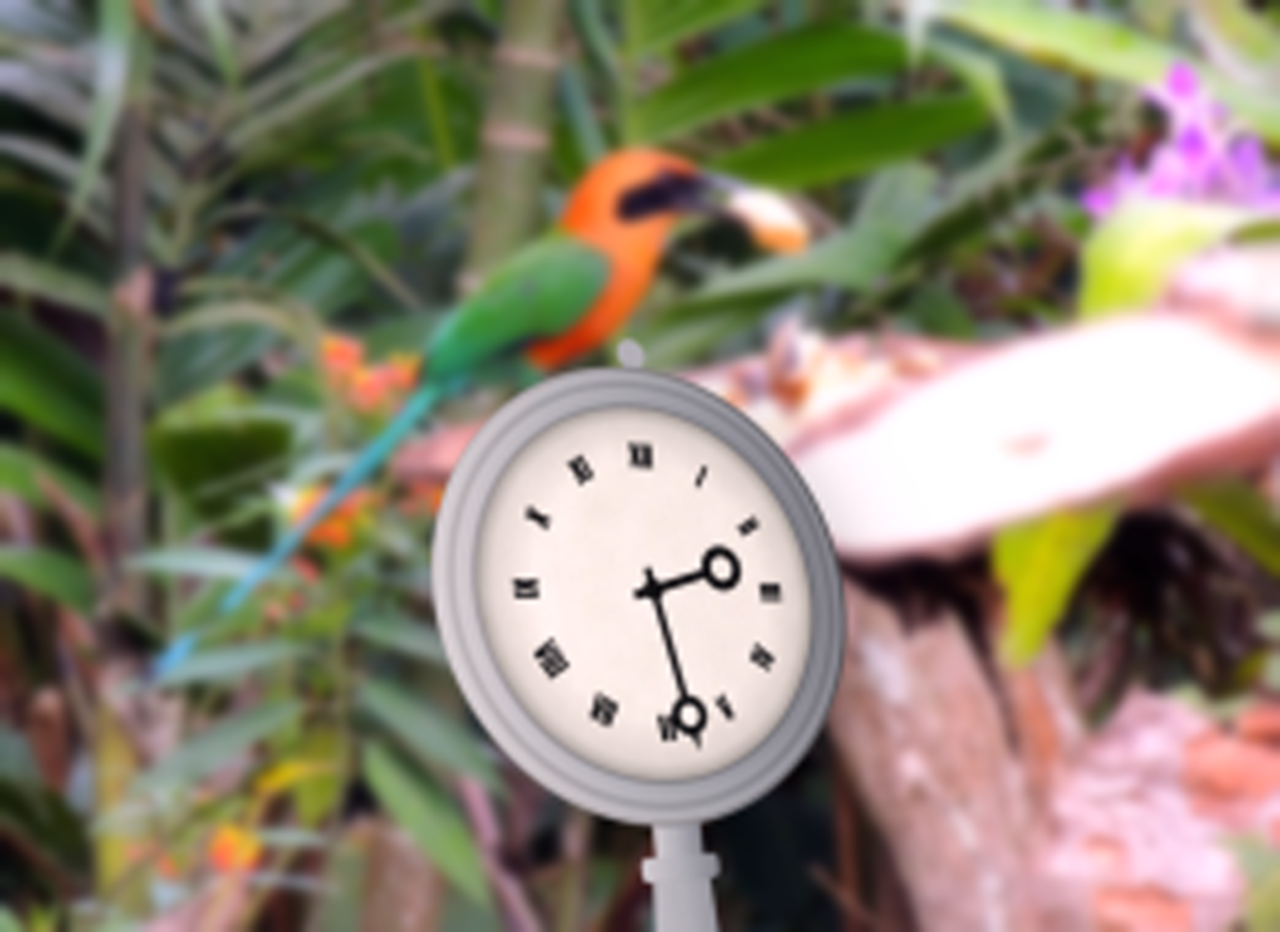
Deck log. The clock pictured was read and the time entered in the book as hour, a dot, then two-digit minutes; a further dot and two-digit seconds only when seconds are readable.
2.28
